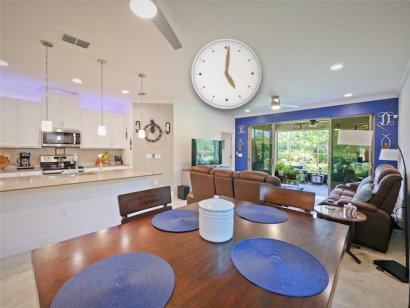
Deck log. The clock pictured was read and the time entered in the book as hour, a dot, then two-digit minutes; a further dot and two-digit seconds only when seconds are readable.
5.01
